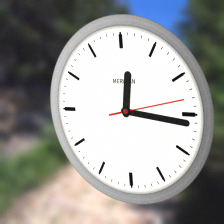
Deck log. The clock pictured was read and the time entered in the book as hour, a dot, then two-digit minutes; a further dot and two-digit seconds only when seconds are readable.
12.16.13
